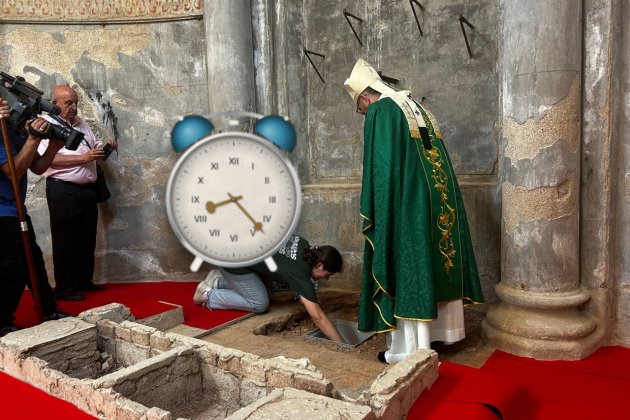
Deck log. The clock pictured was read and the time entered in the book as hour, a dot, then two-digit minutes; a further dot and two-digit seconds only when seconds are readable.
8.23
